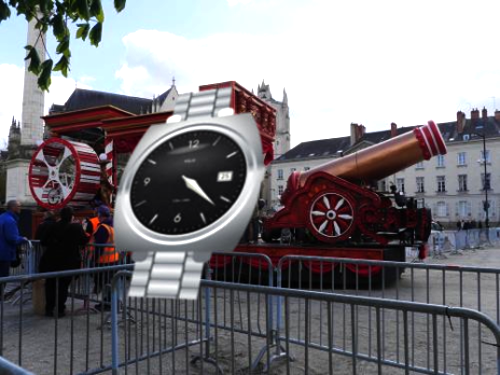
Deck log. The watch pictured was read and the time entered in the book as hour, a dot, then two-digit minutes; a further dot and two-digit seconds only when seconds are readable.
4.22
